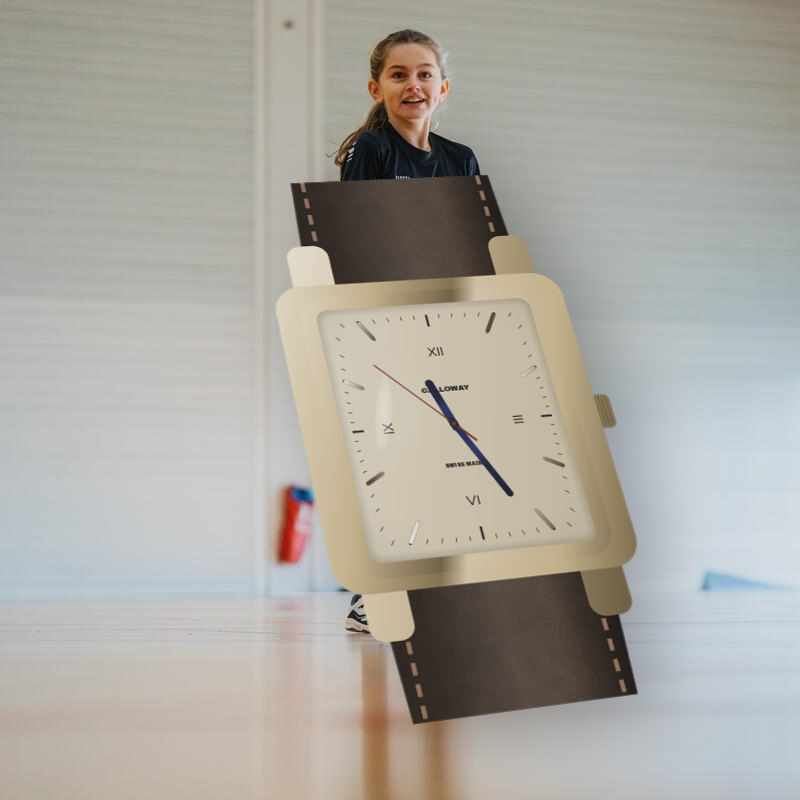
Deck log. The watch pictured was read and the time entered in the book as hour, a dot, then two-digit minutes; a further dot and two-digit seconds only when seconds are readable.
11.25.53
